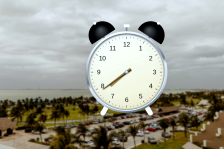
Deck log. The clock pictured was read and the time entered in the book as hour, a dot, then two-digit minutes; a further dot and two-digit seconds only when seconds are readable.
7.39
